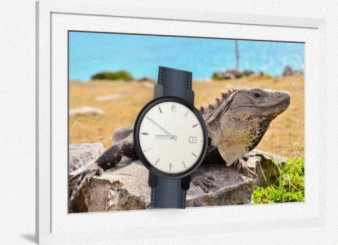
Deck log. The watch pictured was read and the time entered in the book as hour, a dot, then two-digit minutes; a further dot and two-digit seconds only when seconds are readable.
8.50
